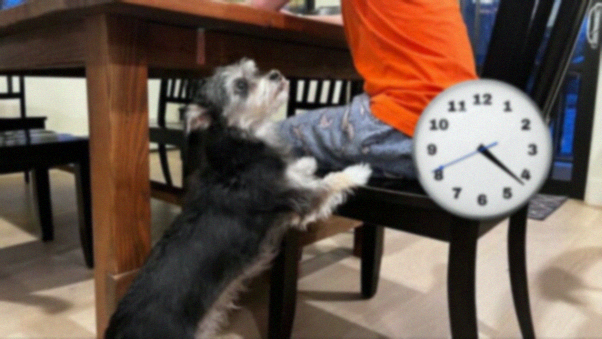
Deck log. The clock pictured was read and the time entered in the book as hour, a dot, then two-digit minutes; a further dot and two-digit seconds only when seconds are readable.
4.21.41
